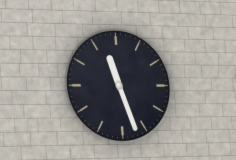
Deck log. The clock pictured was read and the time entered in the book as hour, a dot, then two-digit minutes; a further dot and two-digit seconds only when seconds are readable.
11.27
